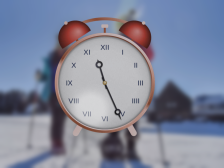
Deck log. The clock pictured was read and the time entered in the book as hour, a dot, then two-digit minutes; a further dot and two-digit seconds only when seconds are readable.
11.26
